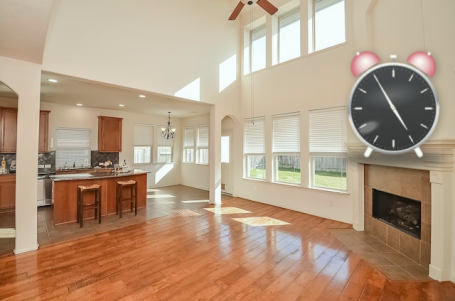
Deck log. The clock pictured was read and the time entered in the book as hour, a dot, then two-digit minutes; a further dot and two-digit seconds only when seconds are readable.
4.55
